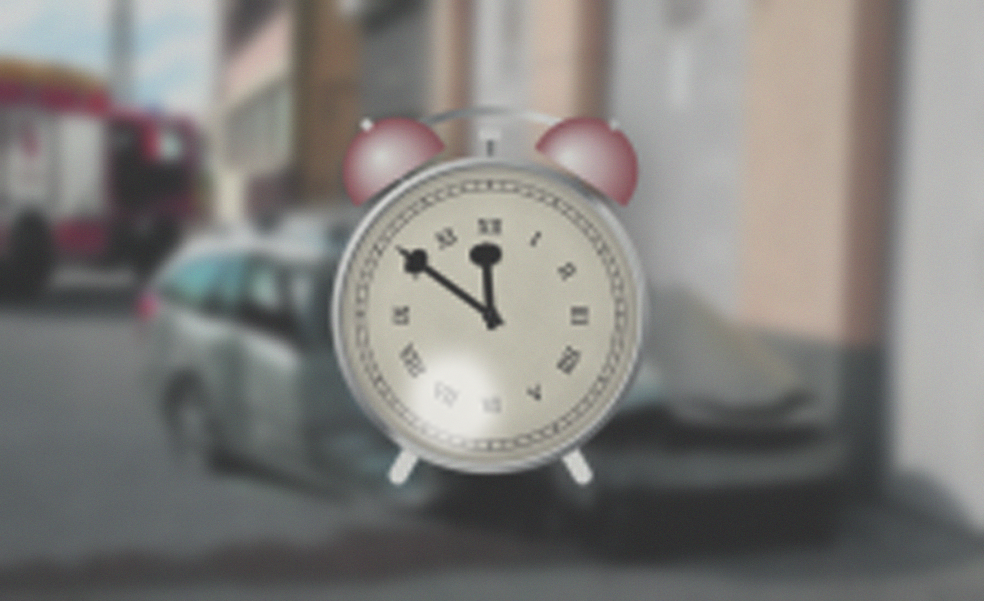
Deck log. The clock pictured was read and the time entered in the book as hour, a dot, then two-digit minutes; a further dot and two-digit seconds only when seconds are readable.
11.51
